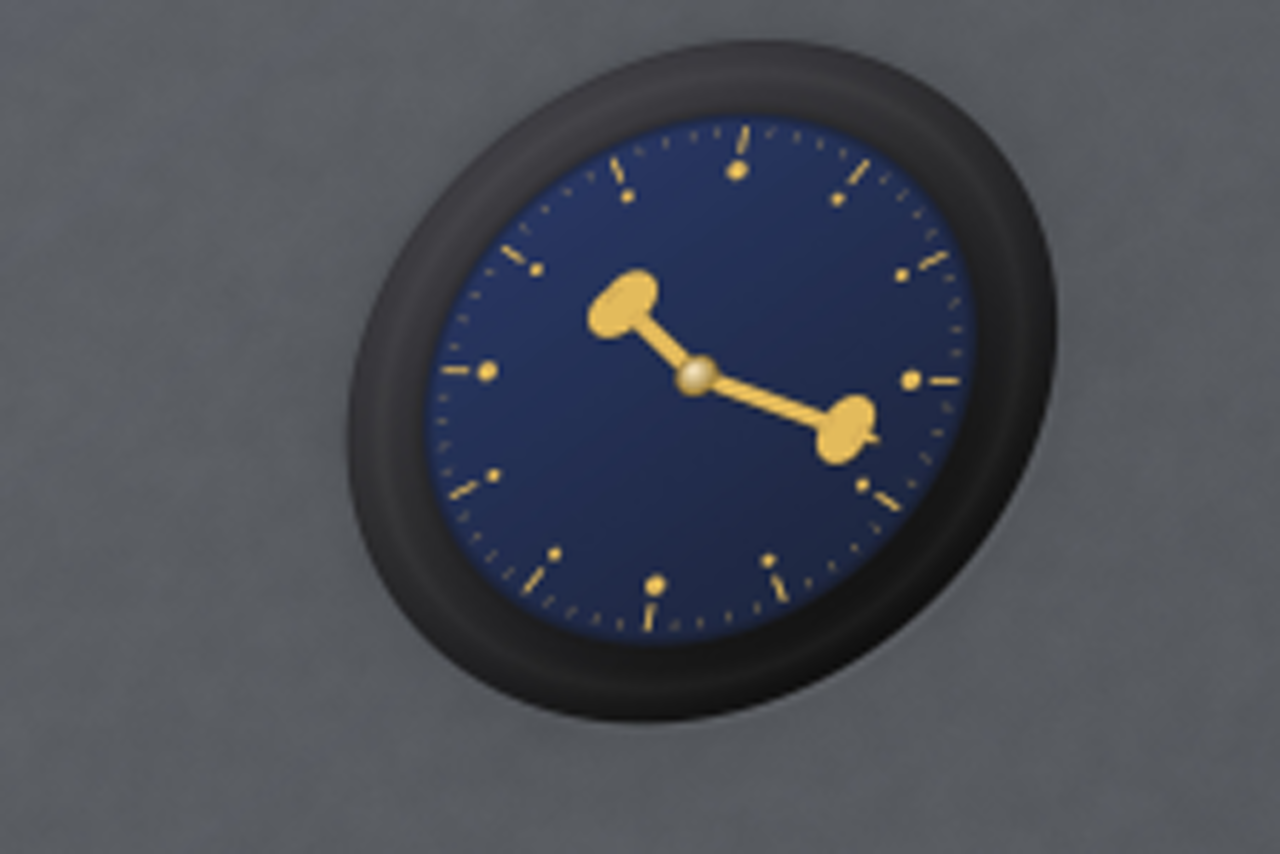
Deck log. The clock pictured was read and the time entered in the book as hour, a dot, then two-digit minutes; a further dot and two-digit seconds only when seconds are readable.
10.18
